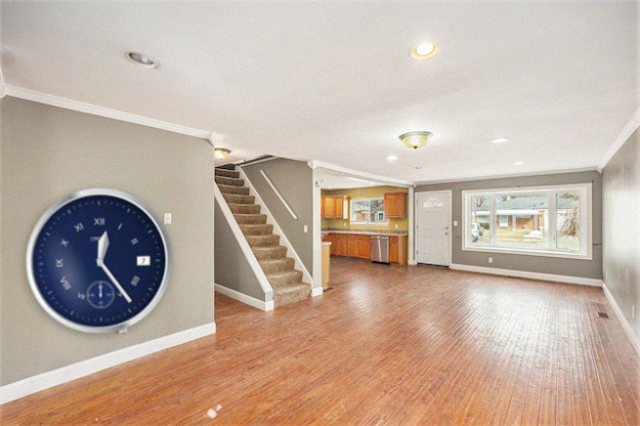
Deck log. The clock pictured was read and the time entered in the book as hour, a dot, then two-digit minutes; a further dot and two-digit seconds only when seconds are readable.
12.24
